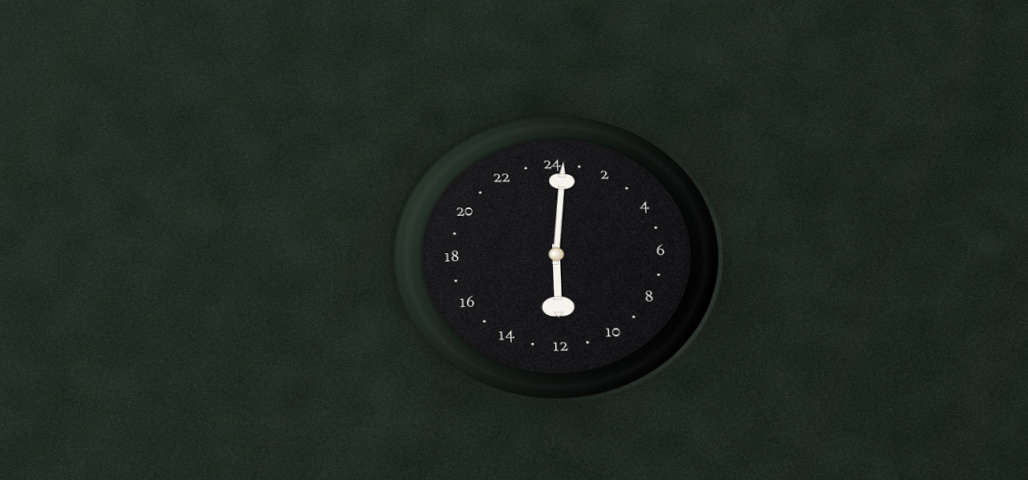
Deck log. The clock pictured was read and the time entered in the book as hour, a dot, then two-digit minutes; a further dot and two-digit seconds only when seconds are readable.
12.01
